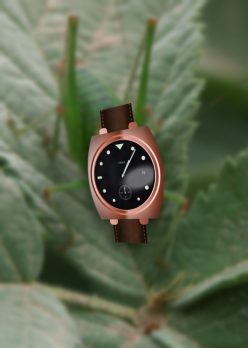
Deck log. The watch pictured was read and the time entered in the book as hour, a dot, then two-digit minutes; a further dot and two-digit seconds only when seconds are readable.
1.06
